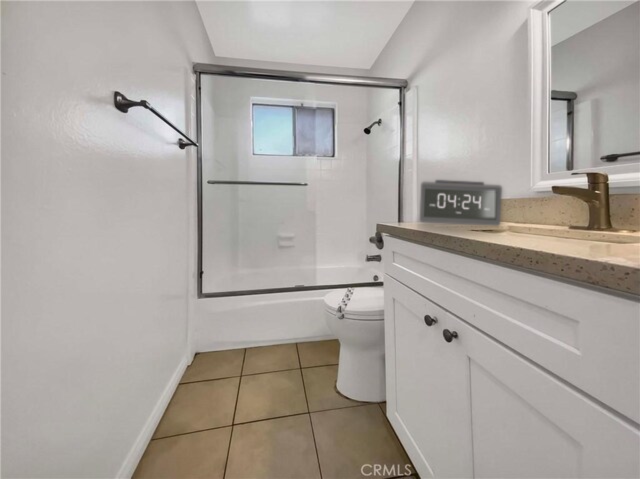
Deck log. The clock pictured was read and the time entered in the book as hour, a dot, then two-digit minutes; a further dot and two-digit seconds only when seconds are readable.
4.24
